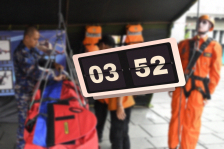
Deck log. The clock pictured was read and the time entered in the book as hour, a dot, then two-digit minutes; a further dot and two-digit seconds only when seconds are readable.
3.52
